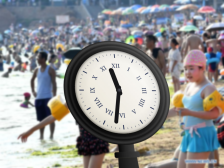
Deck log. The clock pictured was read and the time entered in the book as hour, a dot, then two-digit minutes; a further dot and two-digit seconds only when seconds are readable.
11.32
